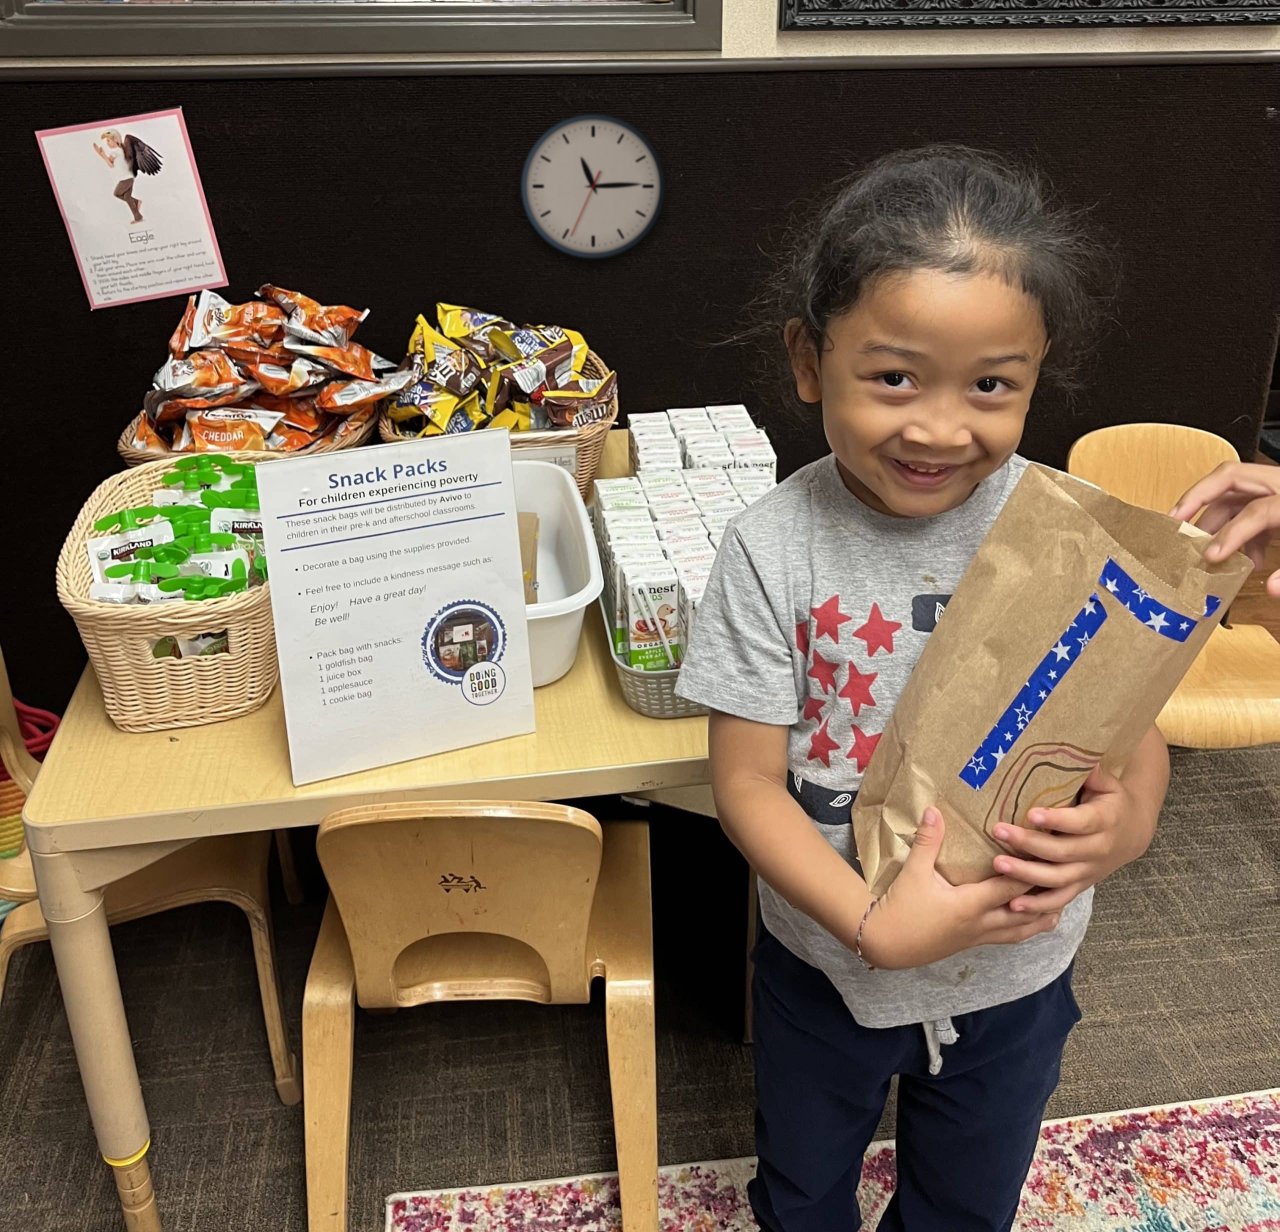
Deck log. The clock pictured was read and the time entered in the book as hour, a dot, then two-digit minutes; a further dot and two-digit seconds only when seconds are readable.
11.14.34
